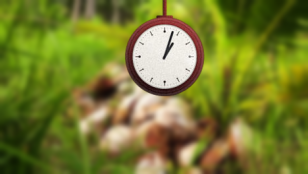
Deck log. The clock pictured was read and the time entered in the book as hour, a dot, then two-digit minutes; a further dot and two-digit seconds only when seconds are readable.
1.03
